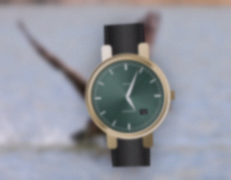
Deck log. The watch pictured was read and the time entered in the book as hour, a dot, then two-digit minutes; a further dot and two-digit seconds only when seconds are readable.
5.04
